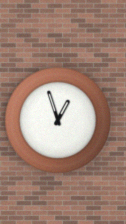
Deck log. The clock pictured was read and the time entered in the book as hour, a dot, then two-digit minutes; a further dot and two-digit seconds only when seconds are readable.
12.57
